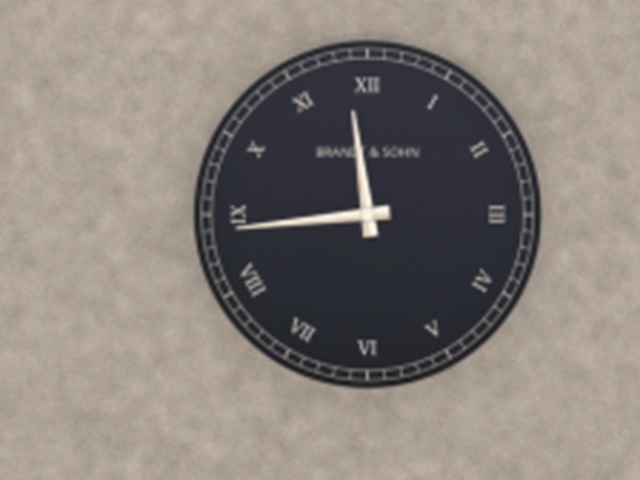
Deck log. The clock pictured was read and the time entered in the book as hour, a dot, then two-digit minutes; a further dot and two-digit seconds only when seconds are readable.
11.44
